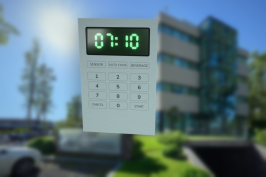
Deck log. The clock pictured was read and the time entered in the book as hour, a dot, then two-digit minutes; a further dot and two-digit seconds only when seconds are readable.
7.10
